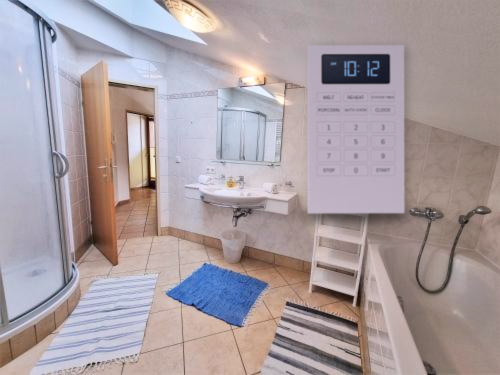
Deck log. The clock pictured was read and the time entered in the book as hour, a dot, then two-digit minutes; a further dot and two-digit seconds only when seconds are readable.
10.12
